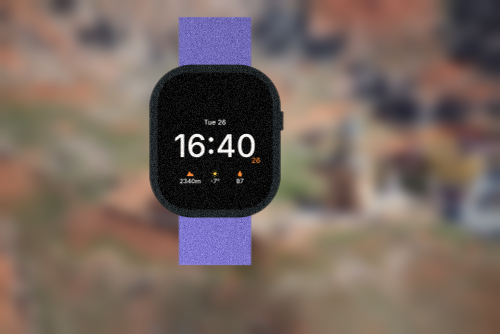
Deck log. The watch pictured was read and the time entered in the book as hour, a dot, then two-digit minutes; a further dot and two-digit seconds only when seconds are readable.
16.40.26
